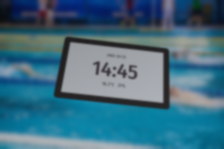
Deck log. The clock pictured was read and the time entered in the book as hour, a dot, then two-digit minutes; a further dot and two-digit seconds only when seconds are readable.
14.45
